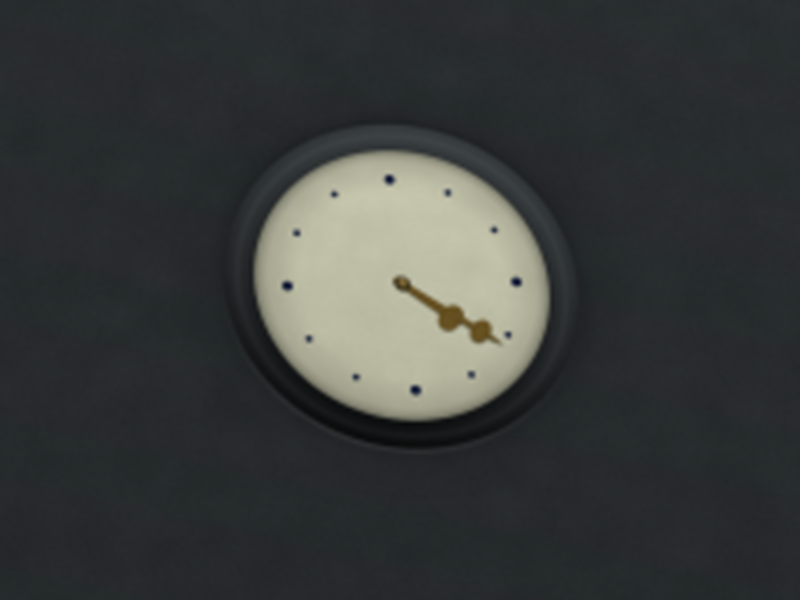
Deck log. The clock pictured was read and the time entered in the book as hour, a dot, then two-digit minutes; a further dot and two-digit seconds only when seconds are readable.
4.21
